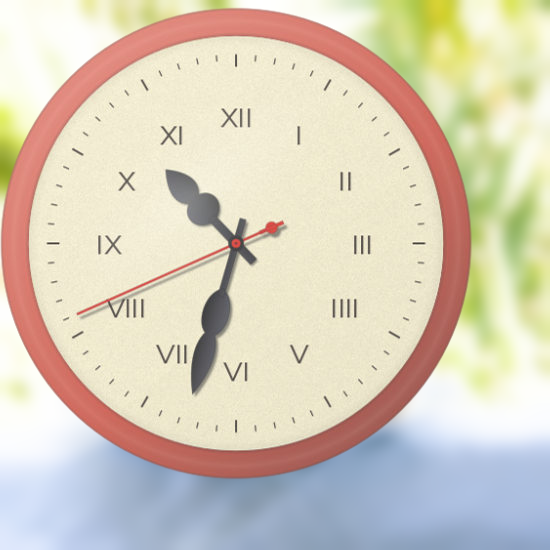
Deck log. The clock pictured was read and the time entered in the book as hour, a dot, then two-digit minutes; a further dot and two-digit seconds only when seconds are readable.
10.32.41
